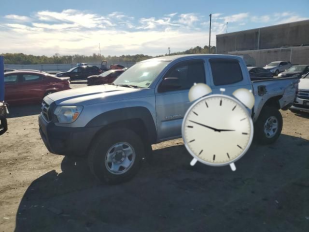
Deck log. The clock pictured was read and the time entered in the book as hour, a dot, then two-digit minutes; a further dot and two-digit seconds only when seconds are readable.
2.47
